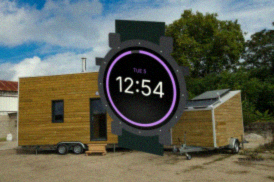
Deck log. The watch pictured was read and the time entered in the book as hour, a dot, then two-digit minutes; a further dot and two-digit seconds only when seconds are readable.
12.54
